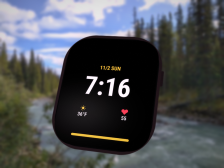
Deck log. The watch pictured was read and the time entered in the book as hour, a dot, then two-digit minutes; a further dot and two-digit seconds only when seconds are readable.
7.16
